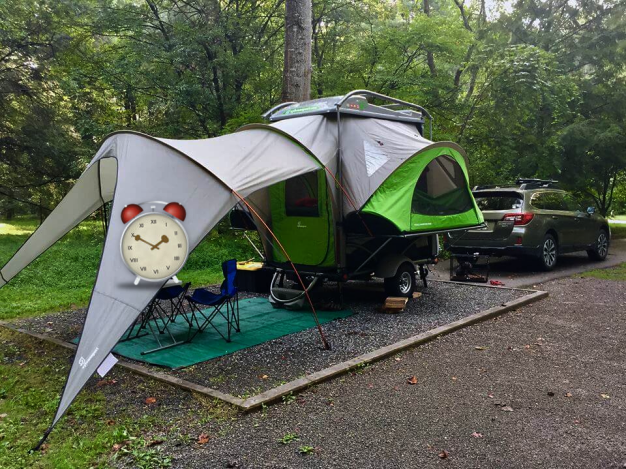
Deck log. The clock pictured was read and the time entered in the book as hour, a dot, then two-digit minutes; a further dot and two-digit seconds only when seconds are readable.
1.50
